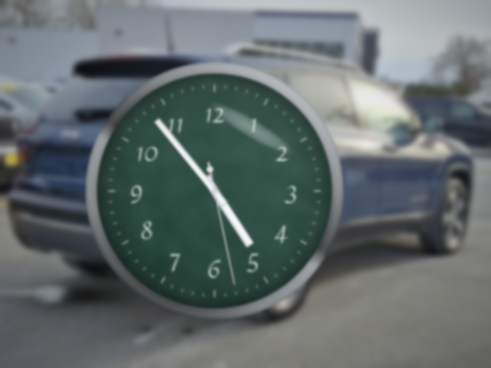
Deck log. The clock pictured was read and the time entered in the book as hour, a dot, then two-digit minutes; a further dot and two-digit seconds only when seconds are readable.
4.53.28
